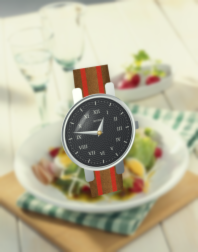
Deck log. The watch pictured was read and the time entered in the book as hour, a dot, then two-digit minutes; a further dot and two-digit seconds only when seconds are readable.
12.47
